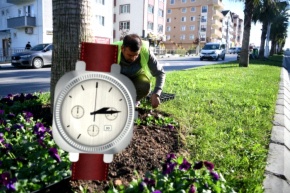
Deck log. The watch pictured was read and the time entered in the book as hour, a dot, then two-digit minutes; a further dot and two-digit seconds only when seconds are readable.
2.14
